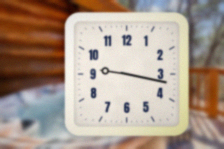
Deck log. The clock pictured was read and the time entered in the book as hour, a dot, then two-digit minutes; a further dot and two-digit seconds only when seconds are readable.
9.17
